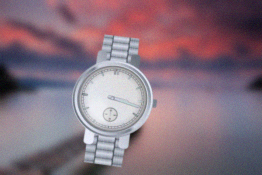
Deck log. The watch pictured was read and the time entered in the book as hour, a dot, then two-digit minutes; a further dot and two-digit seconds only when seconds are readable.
3.17
